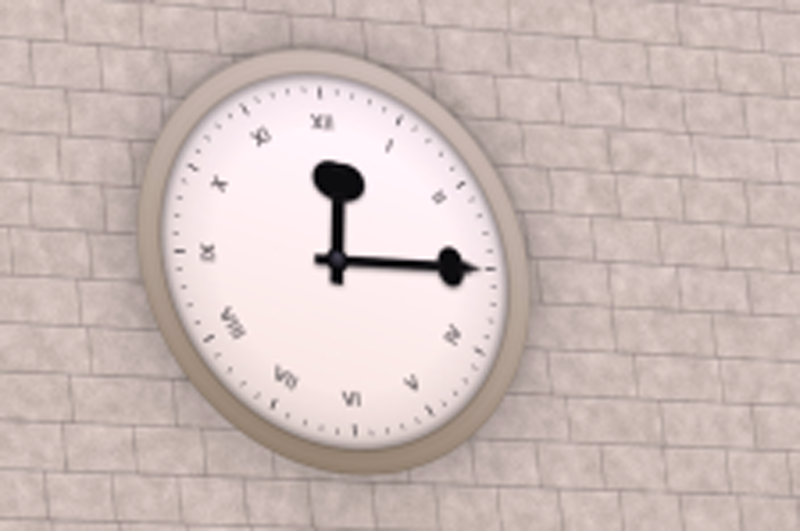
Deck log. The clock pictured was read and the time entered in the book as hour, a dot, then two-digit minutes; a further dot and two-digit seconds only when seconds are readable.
12.15
